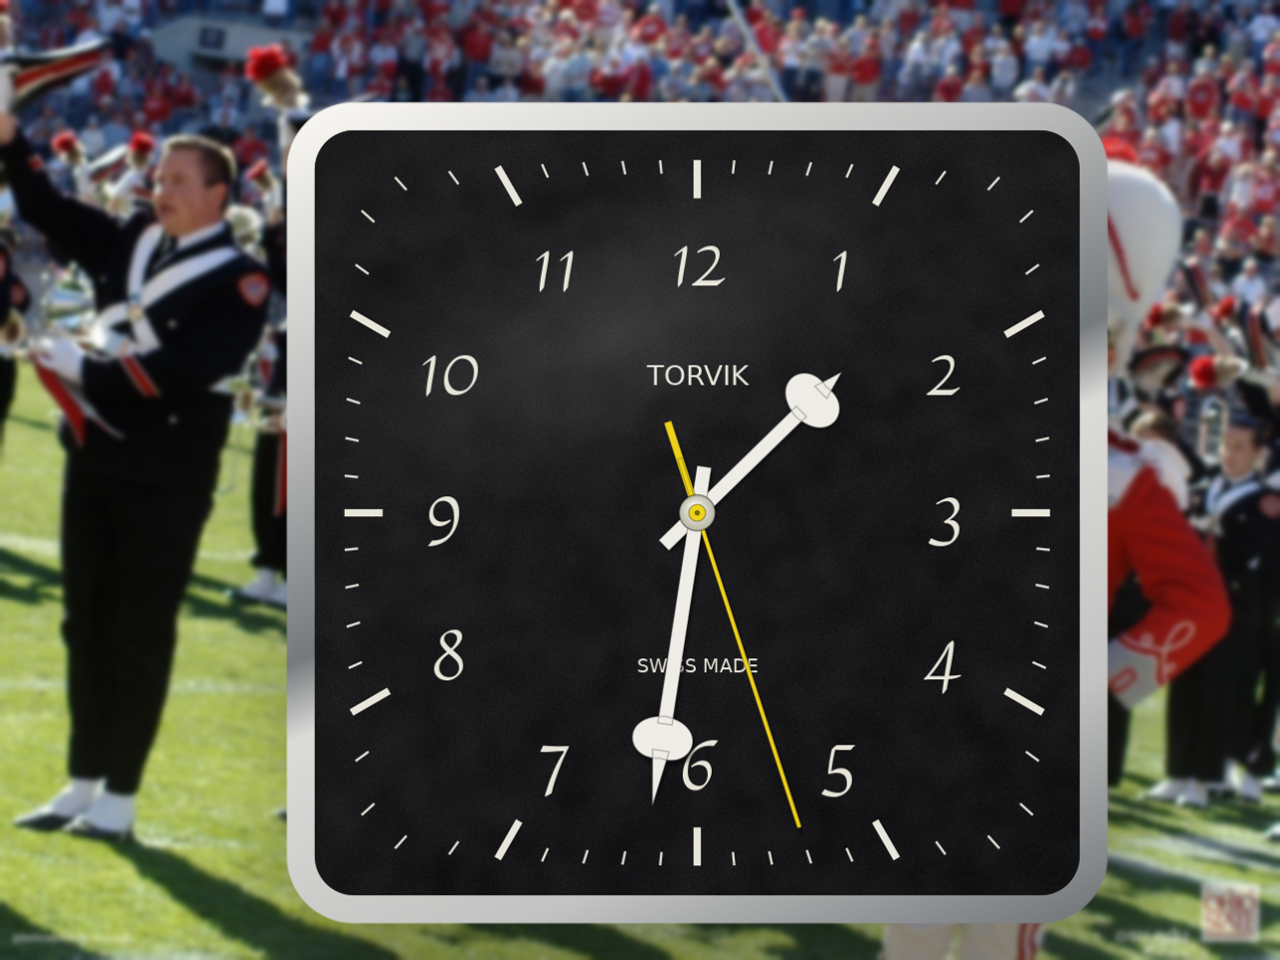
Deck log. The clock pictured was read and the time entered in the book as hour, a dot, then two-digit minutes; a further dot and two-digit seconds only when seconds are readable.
1.31.27
